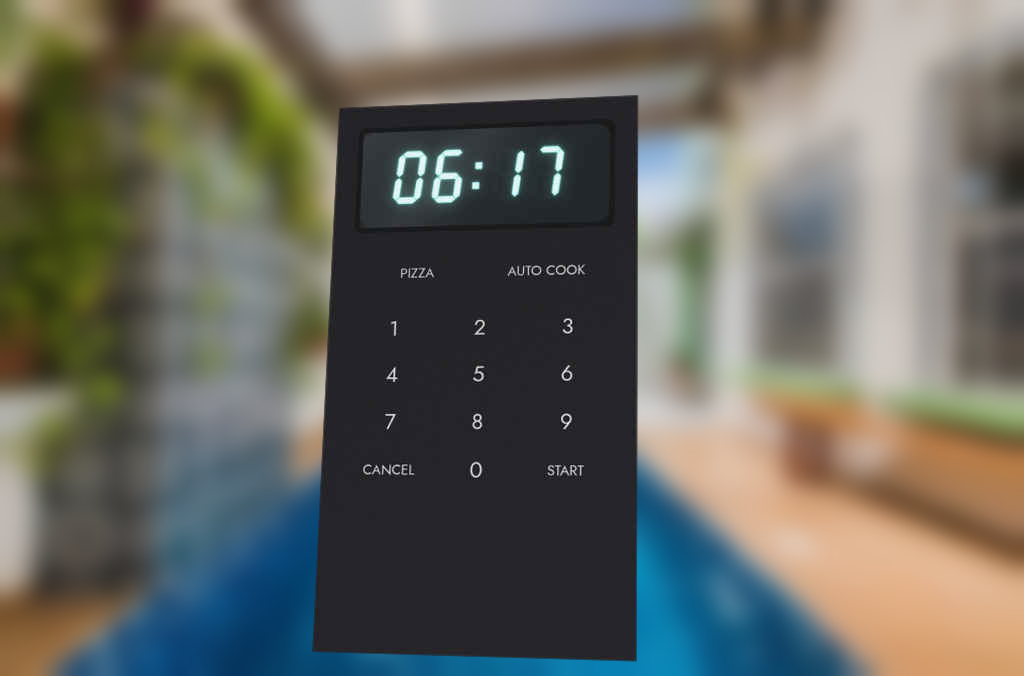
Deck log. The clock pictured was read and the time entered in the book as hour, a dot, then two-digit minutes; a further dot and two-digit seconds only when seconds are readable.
6.17
